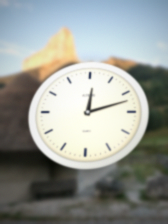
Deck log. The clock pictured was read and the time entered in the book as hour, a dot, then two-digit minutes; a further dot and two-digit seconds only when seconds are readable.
12.12
